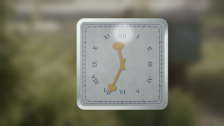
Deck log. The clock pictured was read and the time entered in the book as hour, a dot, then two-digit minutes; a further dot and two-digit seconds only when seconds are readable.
11.34
